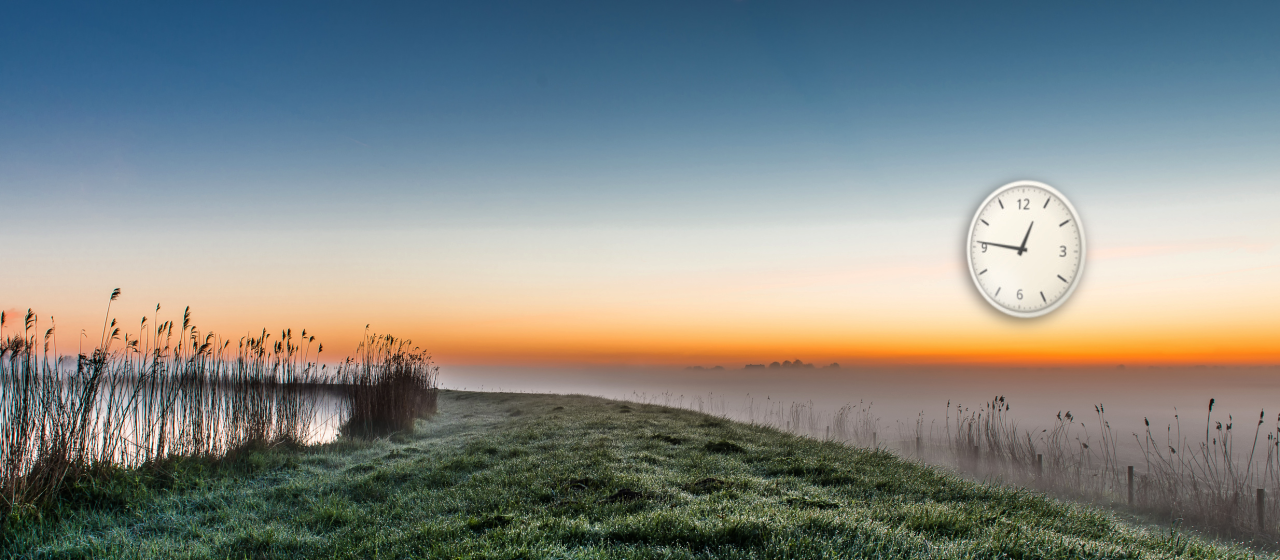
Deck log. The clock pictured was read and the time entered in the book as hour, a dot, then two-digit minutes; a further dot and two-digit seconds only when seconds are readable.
12.46
